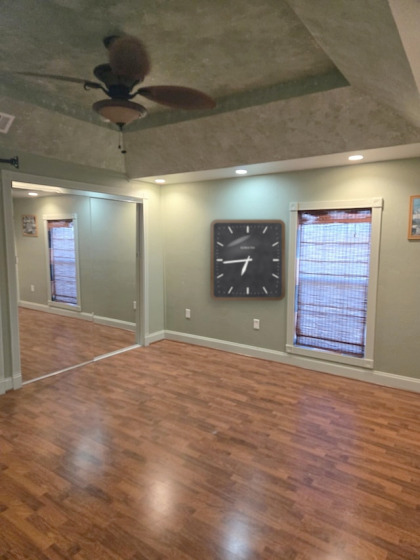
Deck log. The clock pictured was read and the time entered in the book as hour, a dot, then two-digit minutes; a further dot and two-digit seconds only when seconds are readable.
6.44
